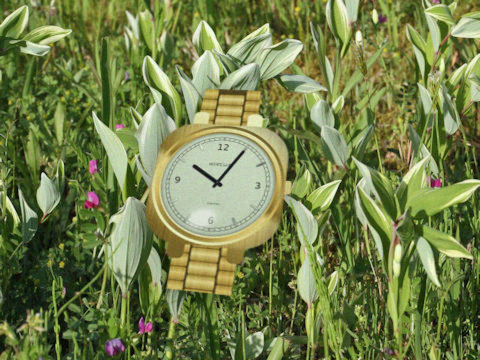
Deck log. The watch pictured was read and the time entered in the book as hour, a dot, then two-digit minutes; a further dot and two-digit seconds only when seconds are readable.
10.05
